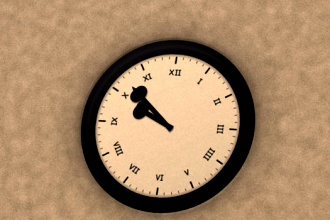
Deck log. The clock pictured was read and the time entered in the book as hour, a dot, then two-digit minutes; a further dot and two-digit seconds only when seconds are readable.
9.52
